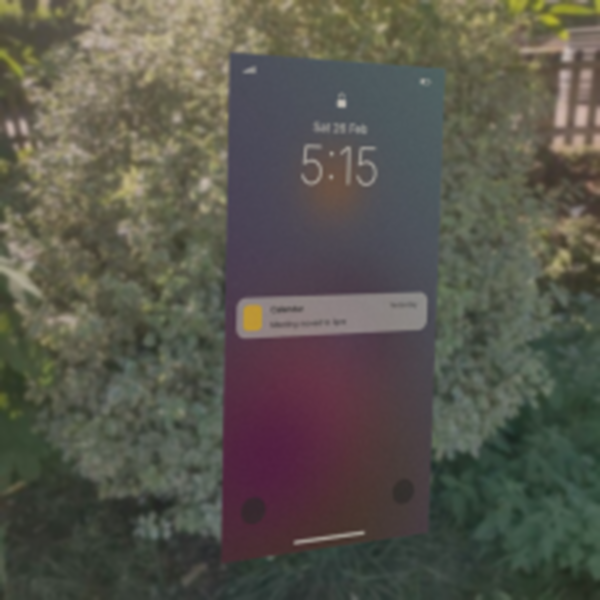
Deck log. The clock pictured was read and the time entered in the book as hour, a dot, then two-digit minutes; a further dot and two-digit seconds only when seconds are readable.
5.15
